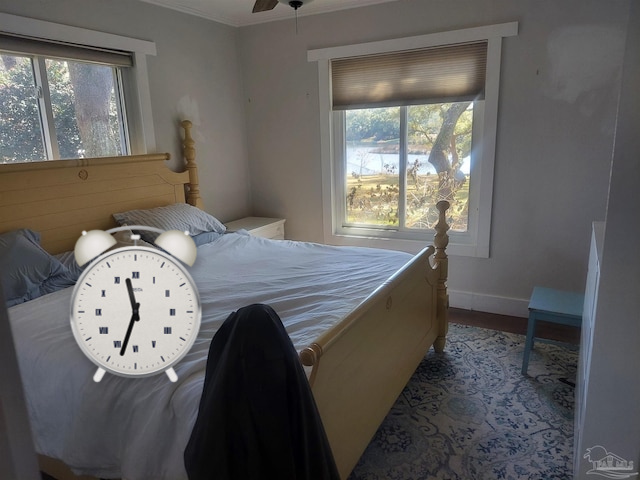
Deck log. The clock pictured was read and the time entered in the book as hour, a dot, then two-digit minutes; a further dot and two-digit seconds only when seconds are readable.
11.33
